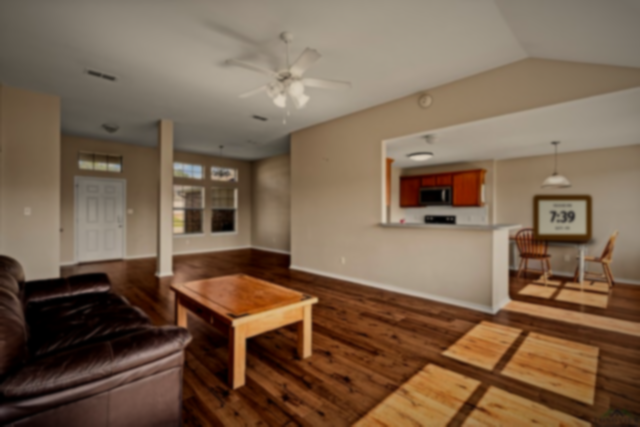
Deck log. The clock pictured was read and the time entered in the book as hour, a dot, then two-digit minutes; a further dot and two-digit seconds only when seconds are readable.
7.39
